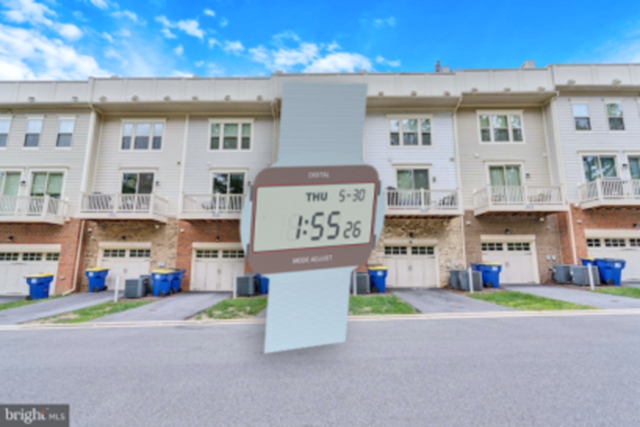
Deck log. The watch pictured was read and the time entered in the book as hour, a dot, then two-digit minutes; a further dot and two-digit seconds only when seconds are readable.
1.55.26
